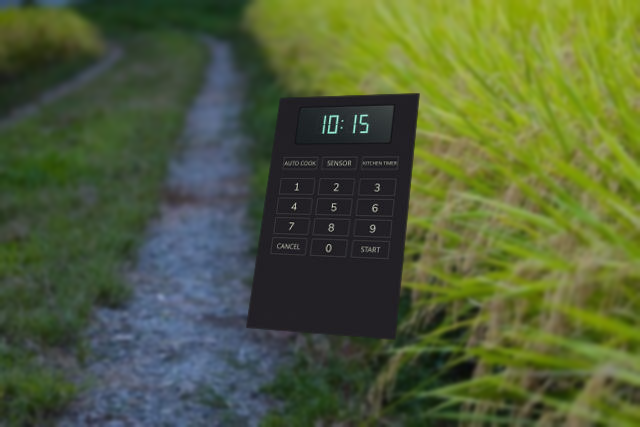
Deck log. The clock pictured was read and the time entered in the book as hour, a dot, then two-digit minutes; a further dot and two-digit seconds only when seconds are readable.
10.15
